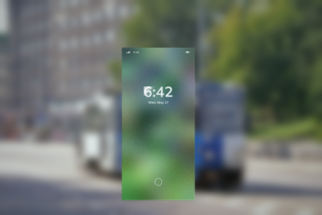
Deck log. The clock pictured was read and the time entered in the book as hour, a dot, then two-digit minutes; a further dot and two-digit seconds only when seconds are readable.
6.42
